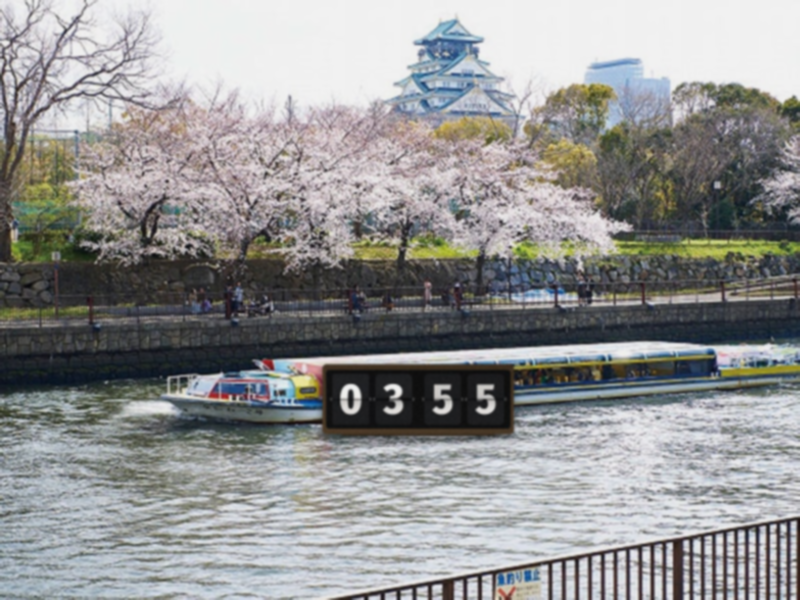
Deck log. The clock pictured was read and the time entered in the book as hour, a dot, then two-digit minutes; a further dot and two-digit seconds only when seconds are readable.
3.55
